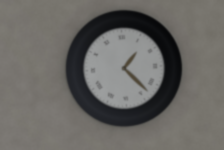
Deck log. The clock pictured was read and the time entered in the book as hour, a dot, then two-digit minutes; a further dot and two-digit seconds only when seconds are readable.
1.23
